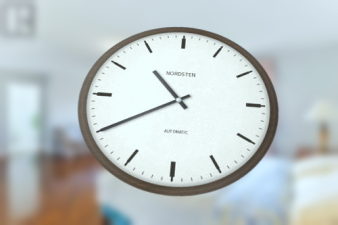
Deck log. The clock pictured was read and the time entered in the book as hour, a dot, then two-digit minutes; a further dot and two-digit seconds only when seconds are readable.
10.40
